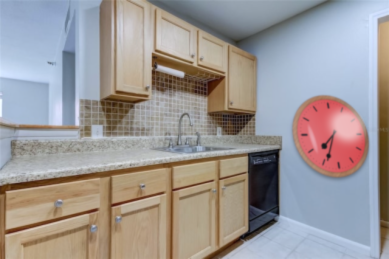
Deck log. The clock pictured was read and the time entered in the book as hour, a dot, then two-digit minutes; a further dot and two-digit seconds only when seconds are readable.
7.34
